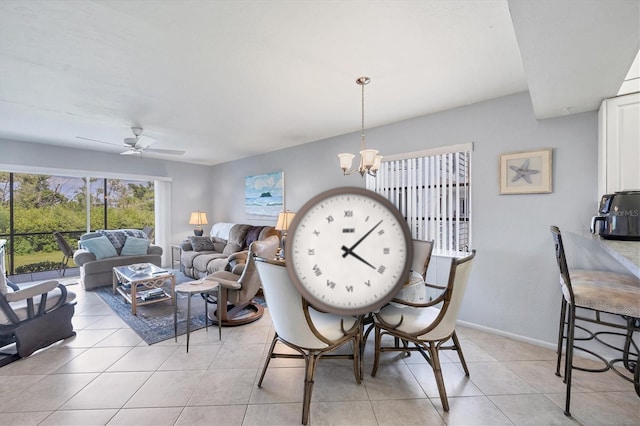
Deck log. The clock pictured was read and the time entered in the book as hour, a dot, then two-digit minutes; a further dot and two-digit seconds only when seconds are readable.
4.08
